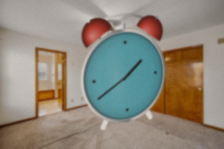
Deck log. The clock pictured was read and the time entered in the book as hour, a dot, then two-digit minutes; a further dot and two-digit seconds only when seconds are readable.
1.40
